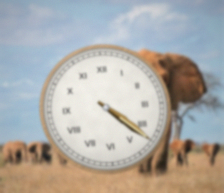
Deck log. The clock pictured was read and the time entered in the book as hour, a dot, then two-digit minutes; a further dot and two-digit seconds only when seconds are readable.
4.22
